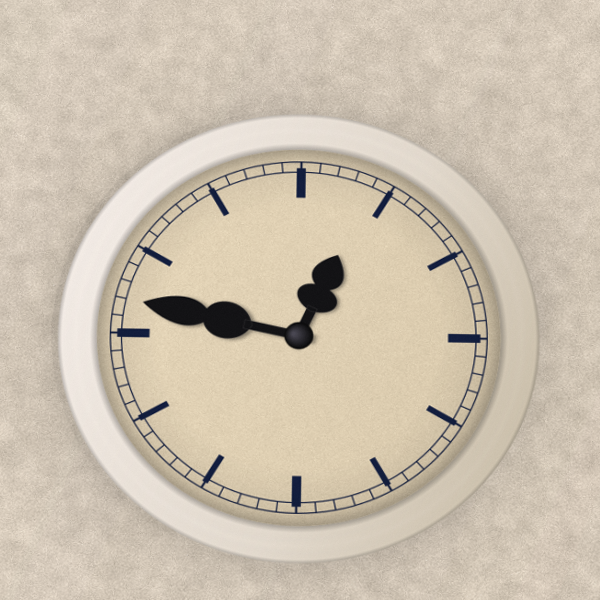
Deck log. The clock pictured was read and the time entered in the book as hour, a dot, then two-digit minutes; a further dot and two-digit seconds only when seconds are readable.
12.47
